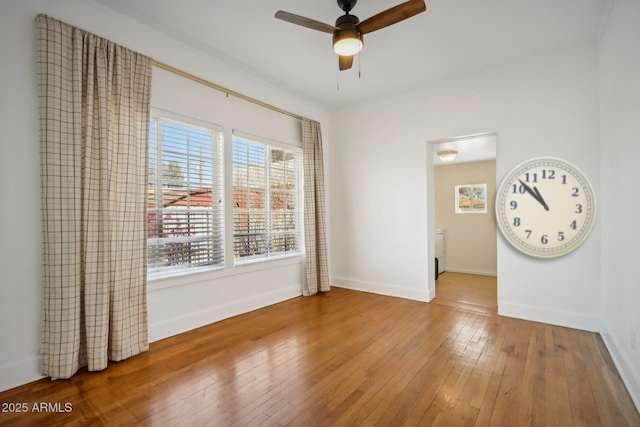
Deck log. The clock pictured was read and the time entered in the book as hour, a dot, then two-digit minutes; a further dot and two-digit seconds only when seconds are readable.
10.52
